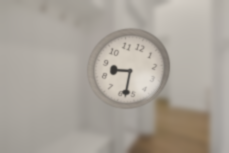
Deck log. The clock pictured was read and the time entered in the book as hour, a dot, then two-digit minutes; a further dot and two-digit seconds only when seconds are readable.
8.28
